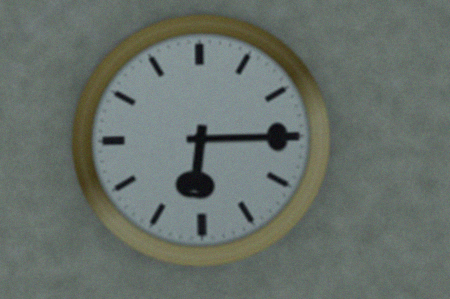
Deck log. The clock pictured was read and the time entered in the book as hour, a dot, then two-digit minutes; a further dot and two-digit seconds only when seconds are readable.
6.15
